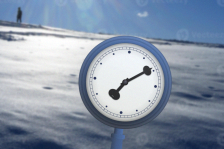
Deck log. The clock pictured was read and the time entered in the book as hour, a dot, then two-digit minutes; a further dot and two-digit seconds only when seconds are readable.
7.09
